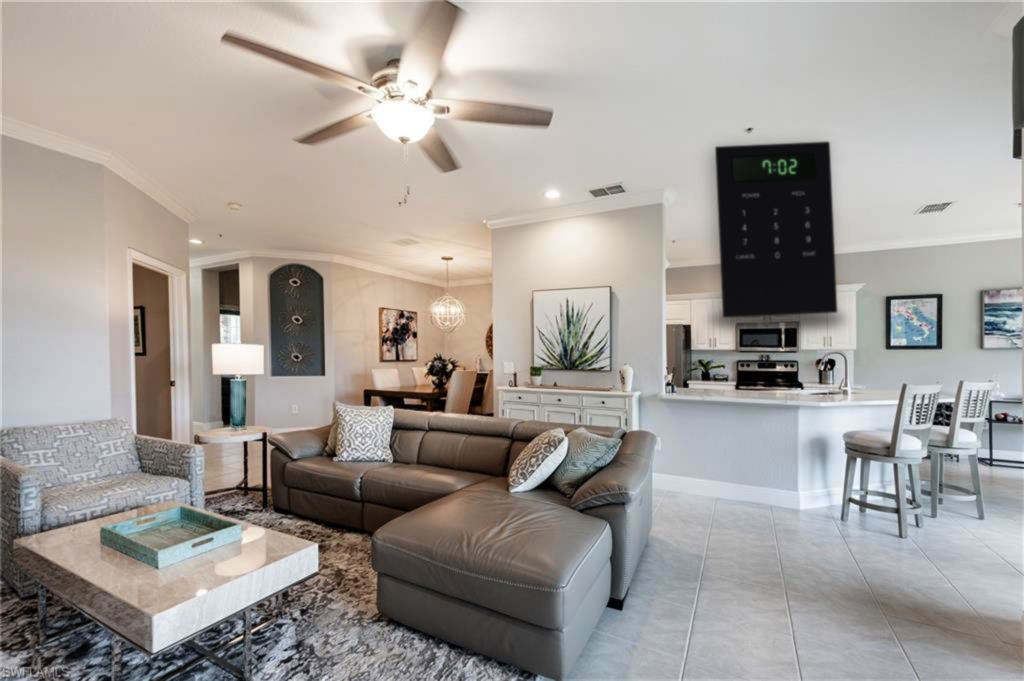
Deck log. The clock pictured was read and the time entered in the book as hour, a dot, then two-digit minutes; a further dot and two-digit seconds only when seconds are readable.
7.02
